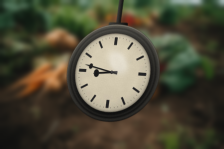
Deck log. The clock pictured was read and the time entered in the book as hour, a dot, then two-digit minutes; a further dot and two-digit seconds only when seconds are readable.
8.47
